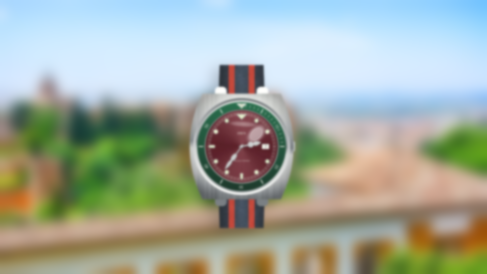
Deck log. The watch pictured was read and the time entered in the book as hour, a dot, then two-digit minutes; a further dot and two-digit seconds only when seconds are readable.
2.36
